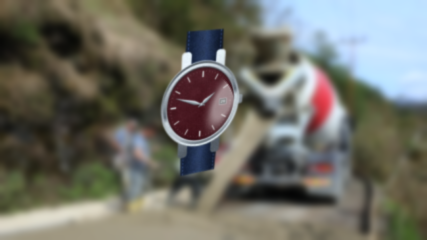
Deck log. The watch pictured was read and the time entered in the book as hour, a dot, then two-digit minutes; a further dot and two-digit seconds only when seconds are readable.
1.48
